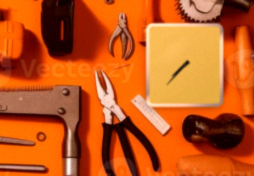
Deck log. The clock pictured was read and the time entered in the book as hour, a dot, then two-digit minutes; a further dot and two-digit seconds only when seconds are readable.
7.37
